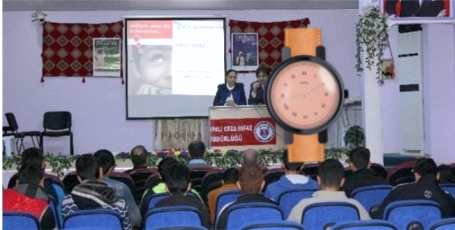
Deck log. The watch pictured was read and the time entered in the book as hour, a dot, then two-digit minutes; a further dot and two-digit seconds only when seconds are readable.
1.43
